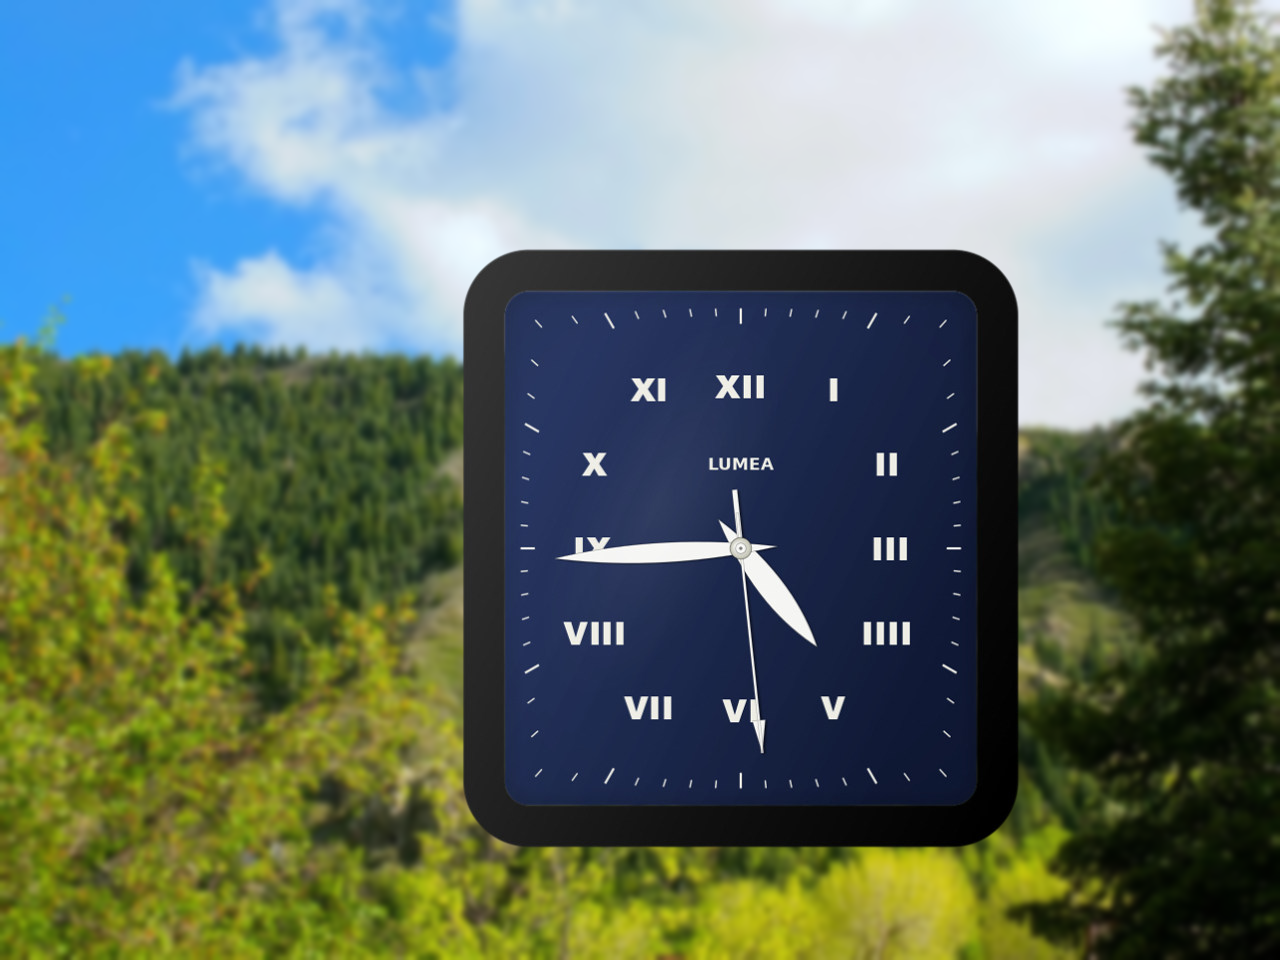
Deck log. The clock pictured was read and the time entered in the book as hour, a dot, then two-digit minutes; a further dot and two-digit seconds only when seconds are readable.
4.44.29
